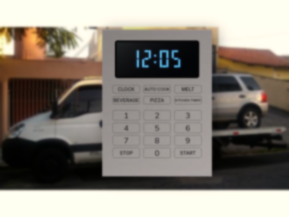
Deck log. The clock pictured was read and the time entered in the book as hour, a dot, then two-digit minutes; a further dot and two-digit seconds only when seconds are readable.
12.05
